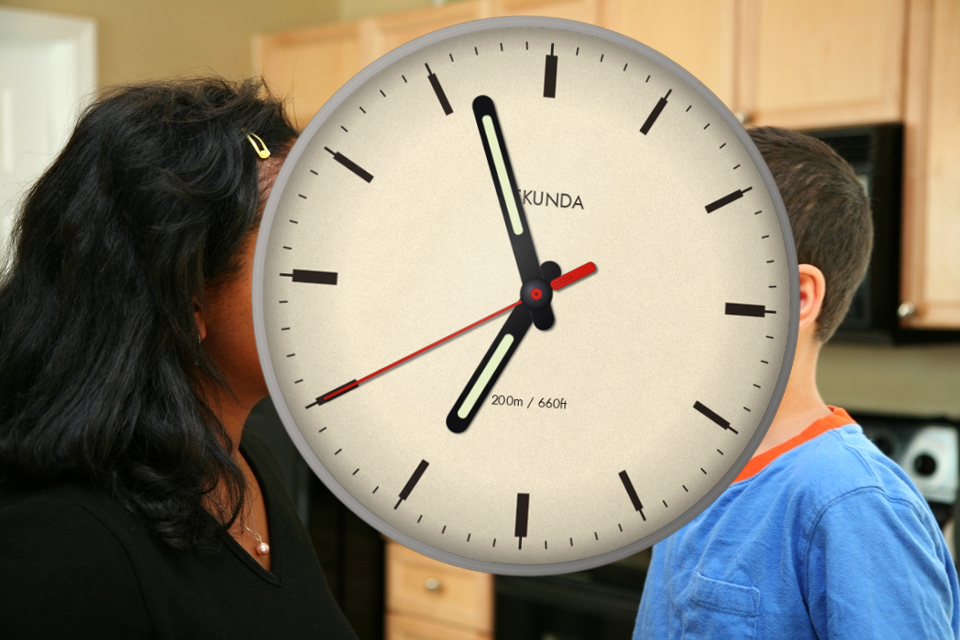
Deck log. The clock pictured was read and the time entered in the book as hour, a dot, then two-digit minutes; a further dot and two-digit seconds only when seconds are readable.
6.56.40
